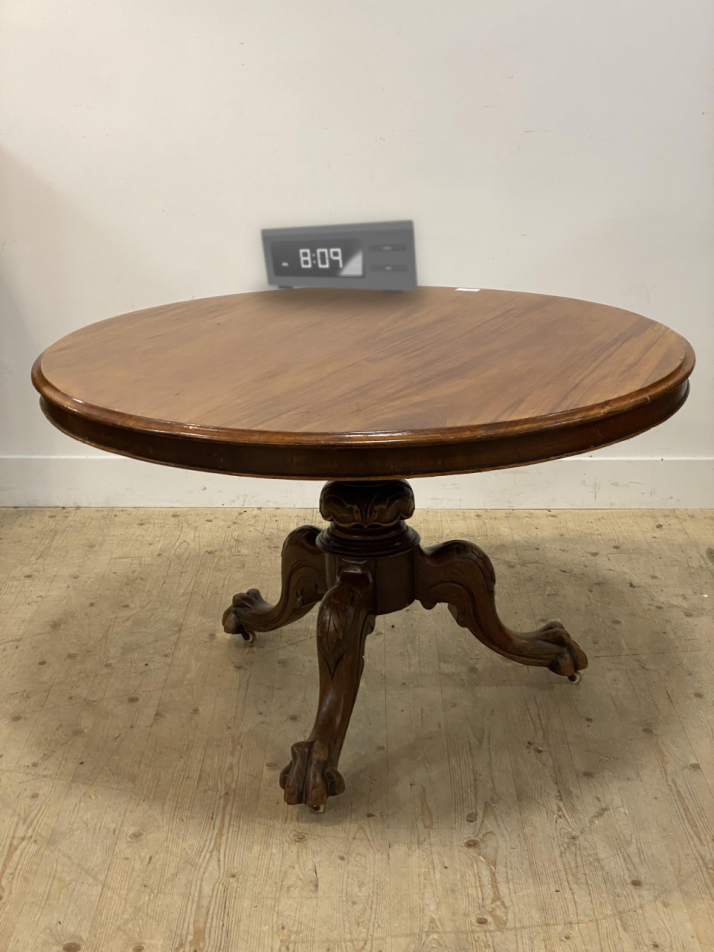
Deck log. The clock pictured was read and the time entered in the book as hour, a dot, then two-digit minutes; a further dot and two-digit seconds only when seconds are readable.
8.09
